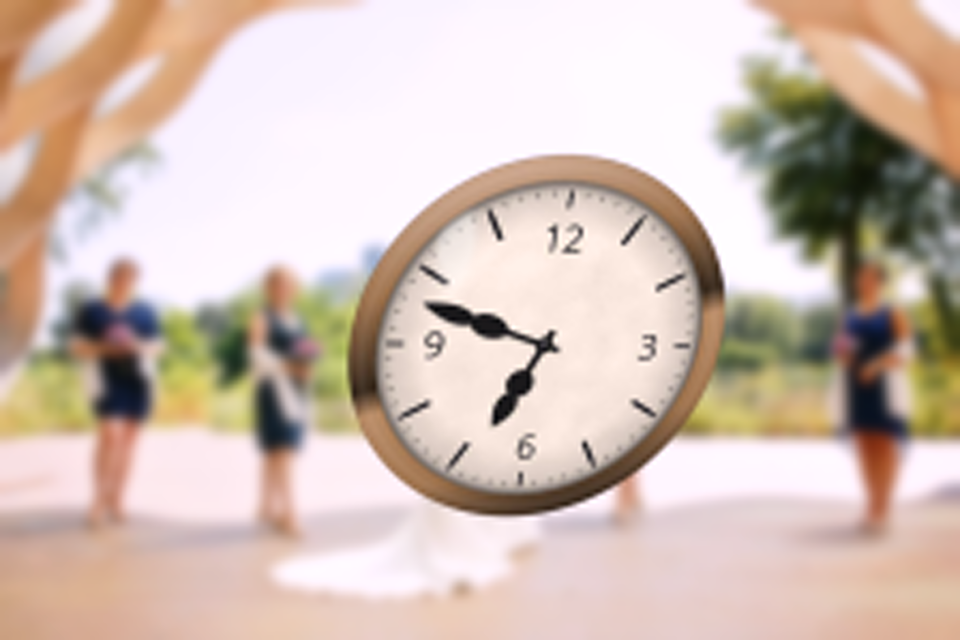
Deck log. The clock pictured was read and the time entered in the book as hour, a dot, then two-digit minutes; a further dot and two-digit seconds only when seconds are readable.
6.48
